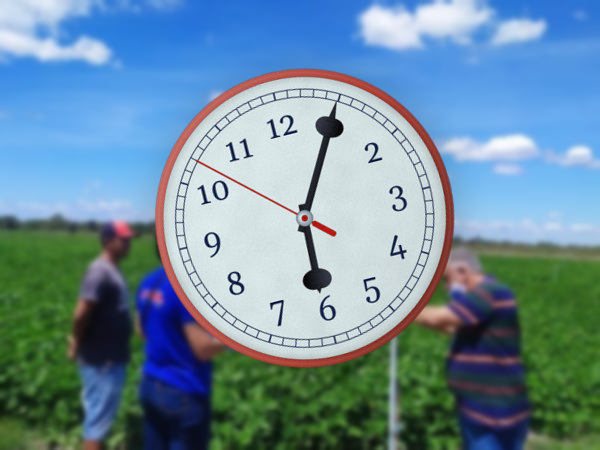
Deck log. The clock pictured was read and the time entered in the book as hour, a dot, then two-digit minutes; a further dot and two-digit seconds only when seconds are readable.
6.04.52
